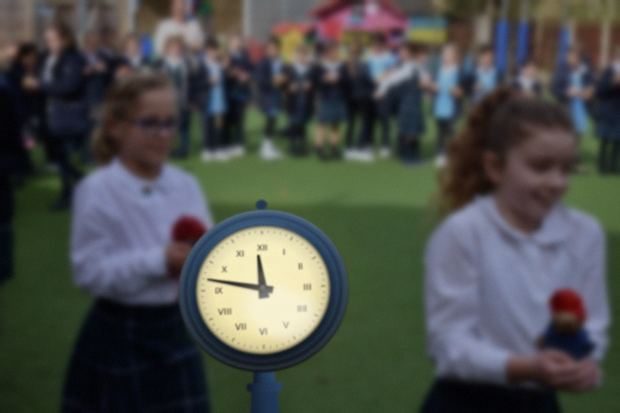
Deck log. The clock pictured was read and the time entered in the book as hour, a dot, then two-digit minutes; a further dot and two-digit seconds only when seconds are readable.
11.47
